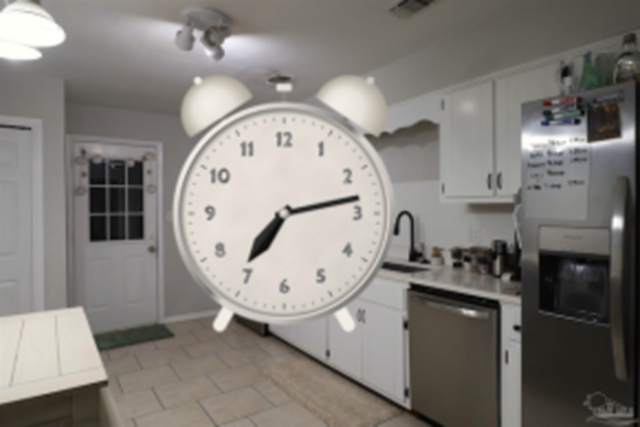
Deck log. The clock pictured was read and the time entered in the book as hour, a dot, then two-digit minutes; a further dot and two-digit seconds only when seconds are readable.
7.13
